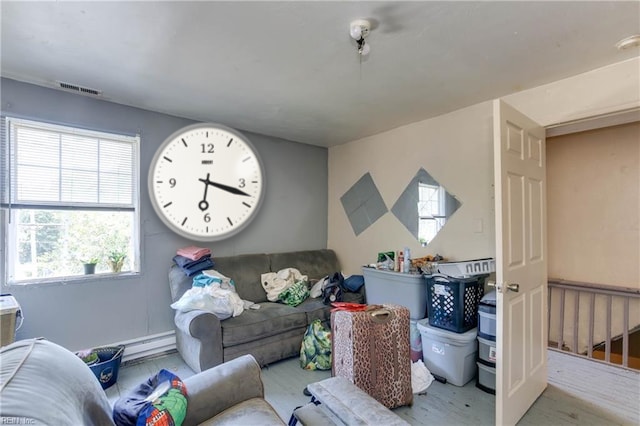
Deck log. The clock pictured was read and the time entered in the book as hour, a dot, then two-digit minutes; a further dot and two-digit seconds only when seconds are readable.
6.18
